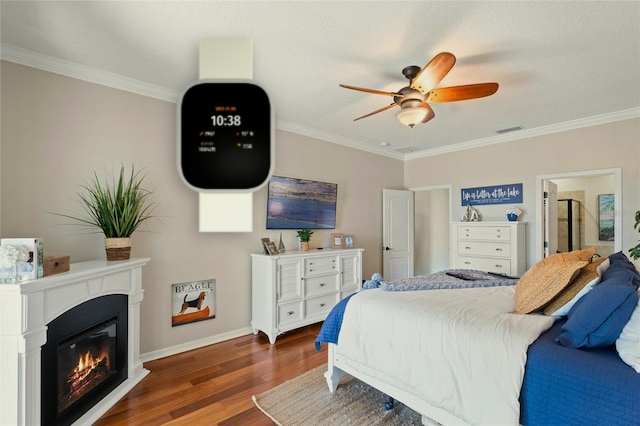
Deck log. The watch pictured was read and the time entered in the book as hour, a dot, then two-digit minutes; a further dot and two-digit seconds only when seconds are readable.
10.38
